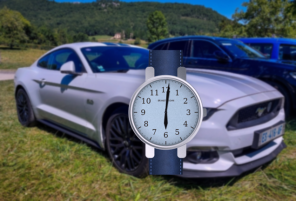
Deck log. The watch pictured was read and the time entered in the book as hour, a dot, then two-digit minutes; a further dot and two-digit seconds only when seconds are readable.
6.01
